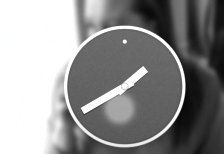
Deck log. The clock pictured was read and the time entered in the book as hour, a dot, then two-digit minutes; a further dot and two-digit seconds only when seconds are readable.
1.40
